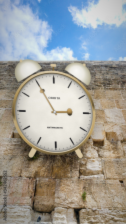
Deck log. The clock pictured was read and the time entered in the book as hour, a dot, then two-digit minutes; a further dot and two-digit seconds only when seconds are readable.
2.55
